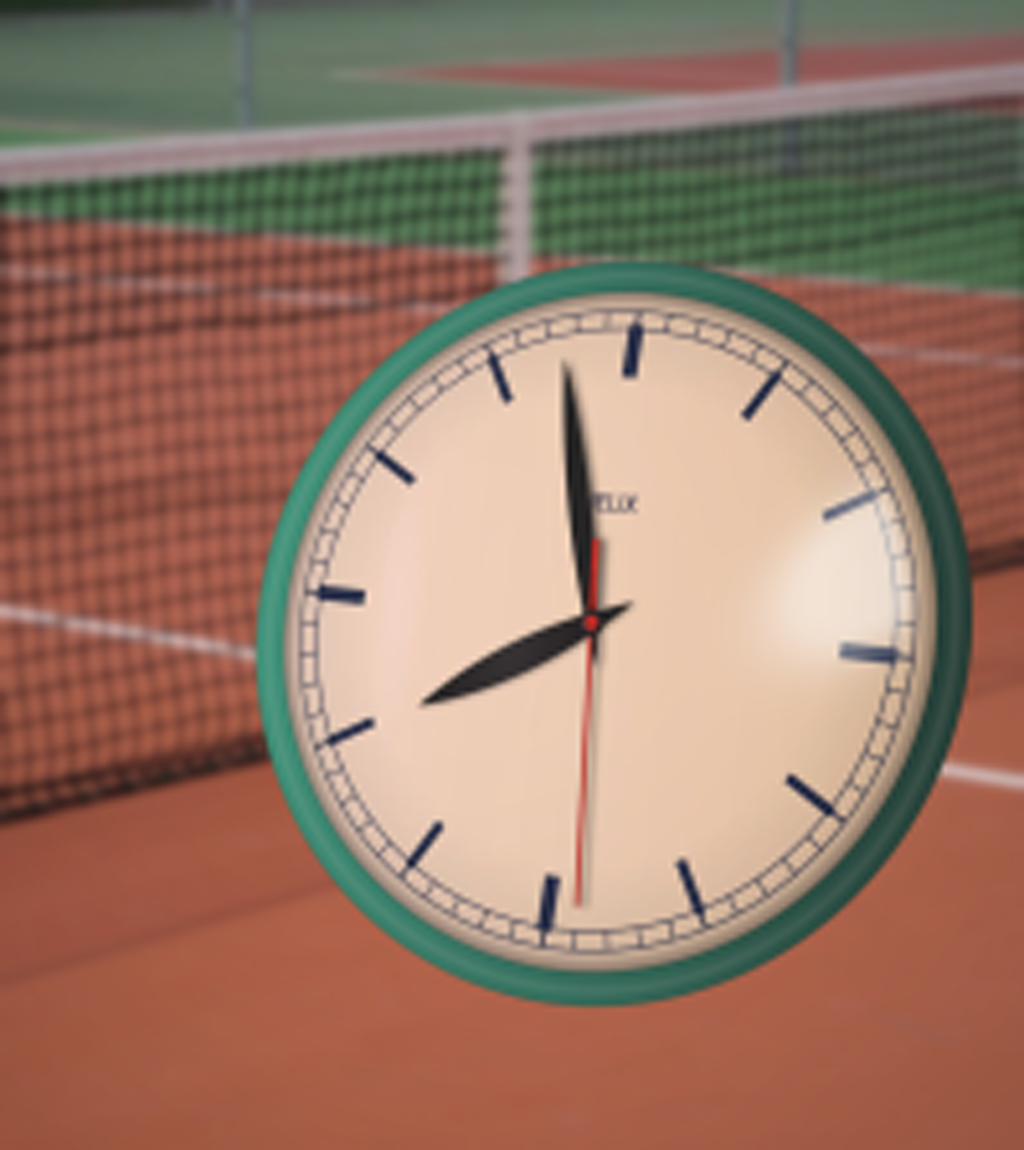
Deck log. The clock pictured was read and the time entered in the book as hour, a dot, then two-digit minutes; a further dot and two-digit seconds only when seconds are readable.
7.57.29
